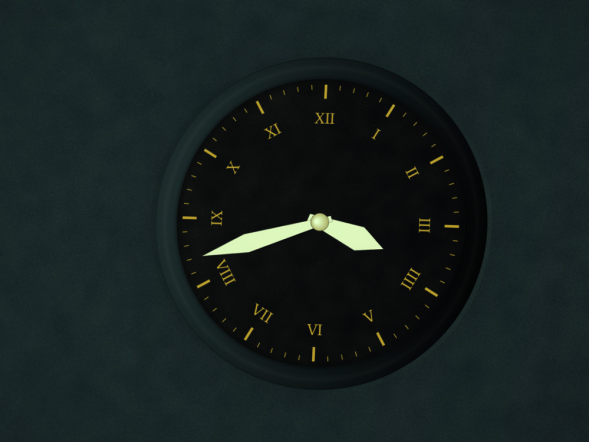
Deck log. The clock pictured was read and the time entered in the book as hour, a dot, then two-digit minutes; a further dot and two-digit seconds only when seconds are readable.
3.42
